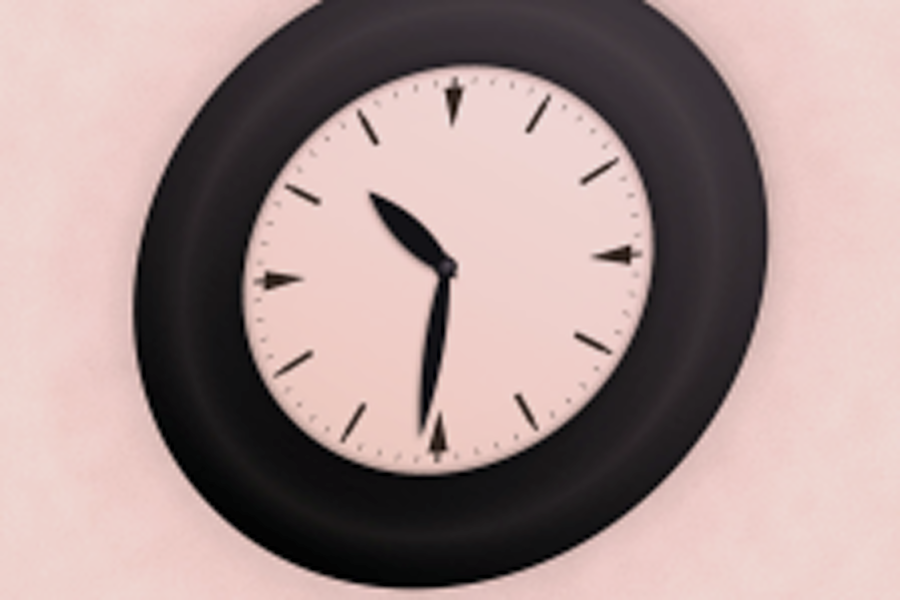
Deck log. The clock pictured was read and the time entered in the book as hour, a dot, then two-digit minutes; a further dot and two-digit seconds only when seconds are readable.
10.31
